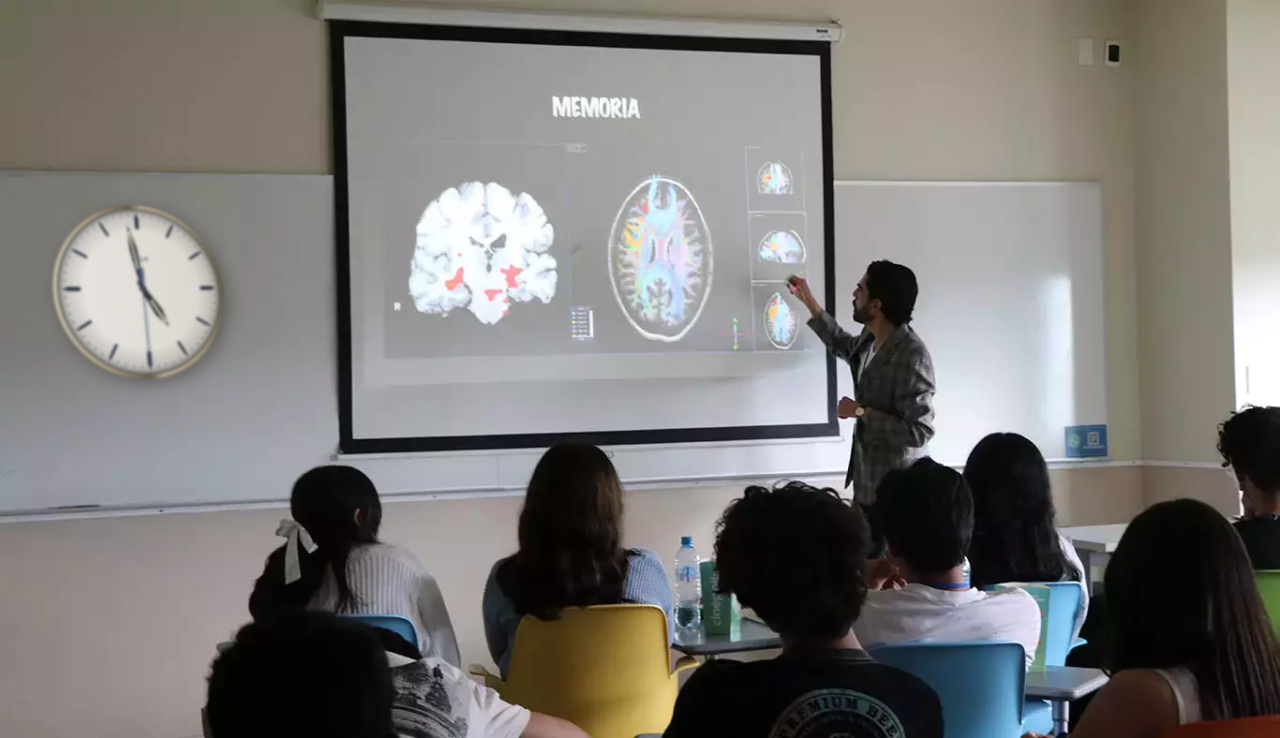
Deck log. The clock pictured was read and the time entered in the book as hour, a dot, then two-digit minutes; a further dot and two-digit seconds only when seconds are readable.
4.58.30
